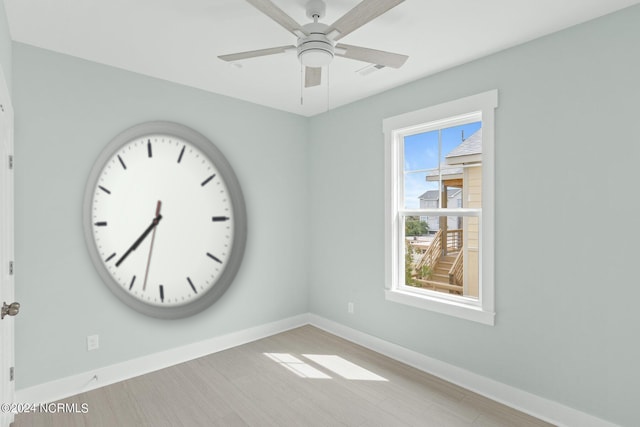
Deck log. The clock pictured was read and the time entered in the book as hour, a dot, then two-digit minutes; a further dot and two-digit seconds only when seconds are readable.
7.38.33
